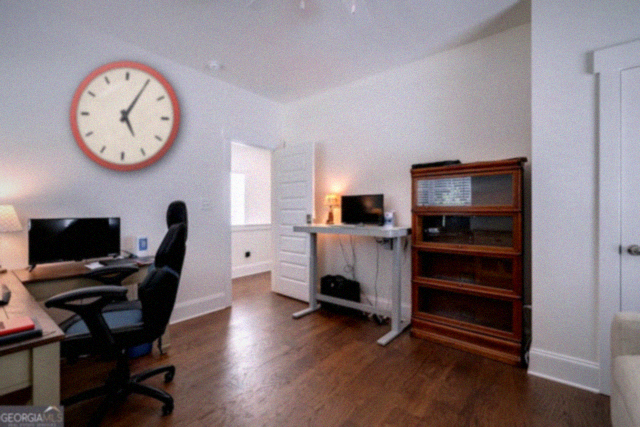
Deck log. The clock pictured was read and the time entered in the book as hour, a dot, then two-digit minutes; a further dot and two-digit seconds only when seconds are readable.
5.05
